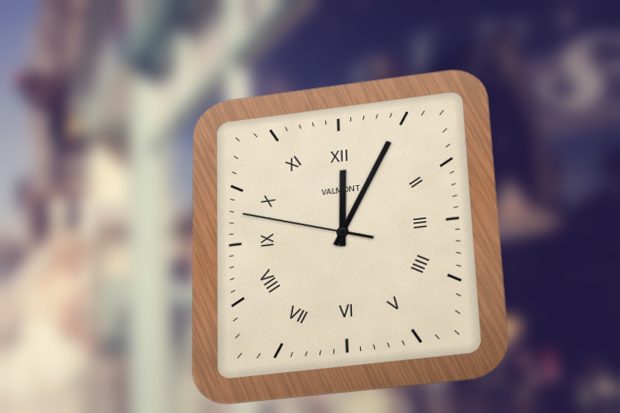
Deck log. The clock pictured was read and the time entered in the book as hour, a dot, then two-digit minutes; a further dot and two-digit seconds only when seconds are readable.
12.04.48
